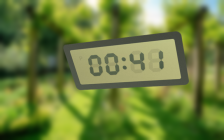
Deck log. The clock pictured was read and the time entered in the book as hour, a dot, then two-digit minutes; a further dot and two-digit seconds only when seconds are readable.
0.41
